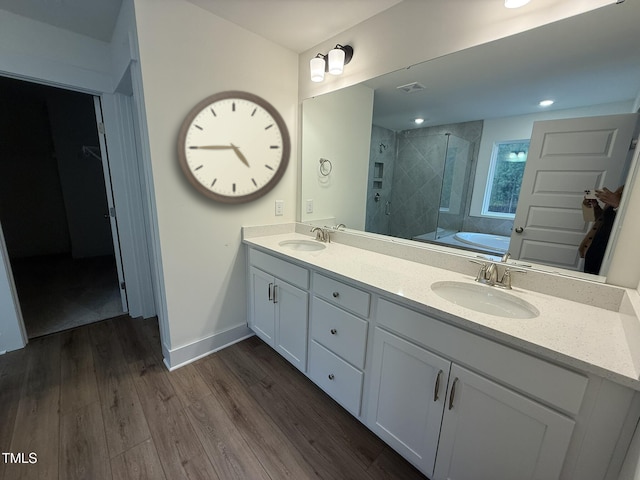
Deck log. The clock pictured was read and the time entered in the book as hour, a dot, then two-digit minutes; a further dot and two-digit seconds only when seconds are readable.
4.45
